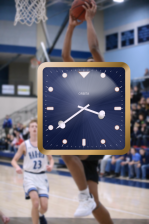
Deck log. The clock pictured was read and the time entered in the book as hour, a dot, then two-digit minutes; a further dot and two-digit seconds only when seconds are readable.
3.39
